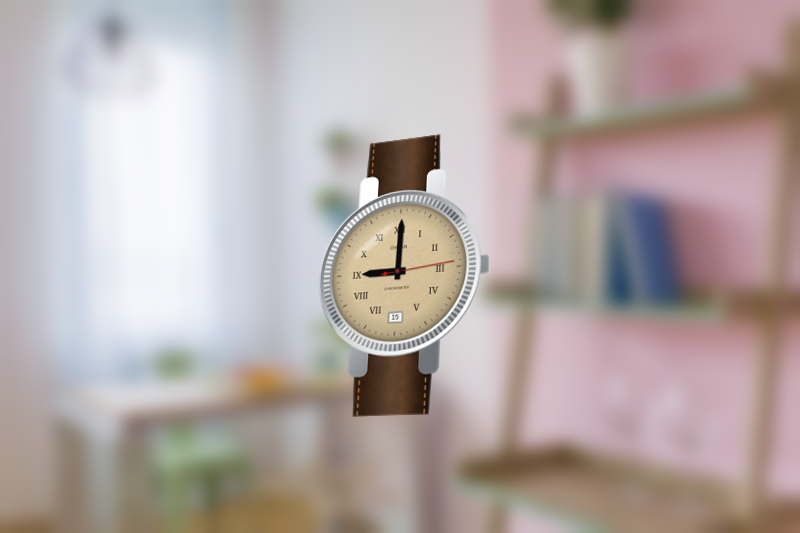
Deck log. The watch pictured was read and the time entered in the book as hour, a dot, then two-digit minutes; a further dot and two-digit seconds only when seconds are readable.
9.00.14
